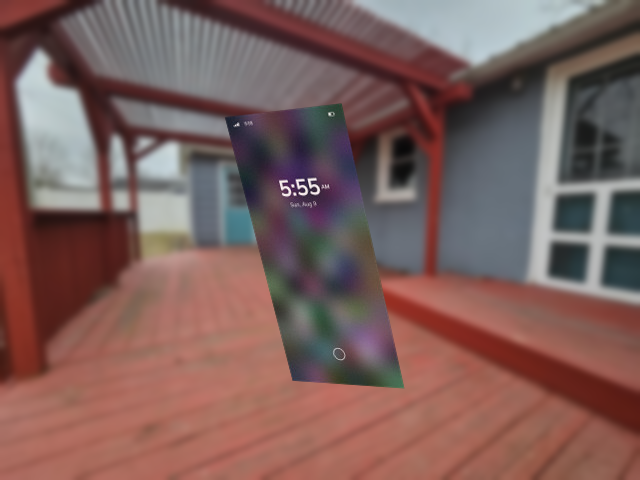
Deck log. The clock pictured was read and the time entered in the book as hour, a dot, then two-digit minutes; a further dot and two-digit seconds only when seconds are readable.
5.55
